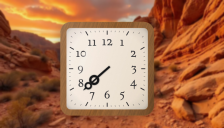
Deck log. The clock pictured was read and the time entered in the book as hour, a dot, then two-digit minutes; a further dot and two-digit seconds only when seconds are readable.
7.38
